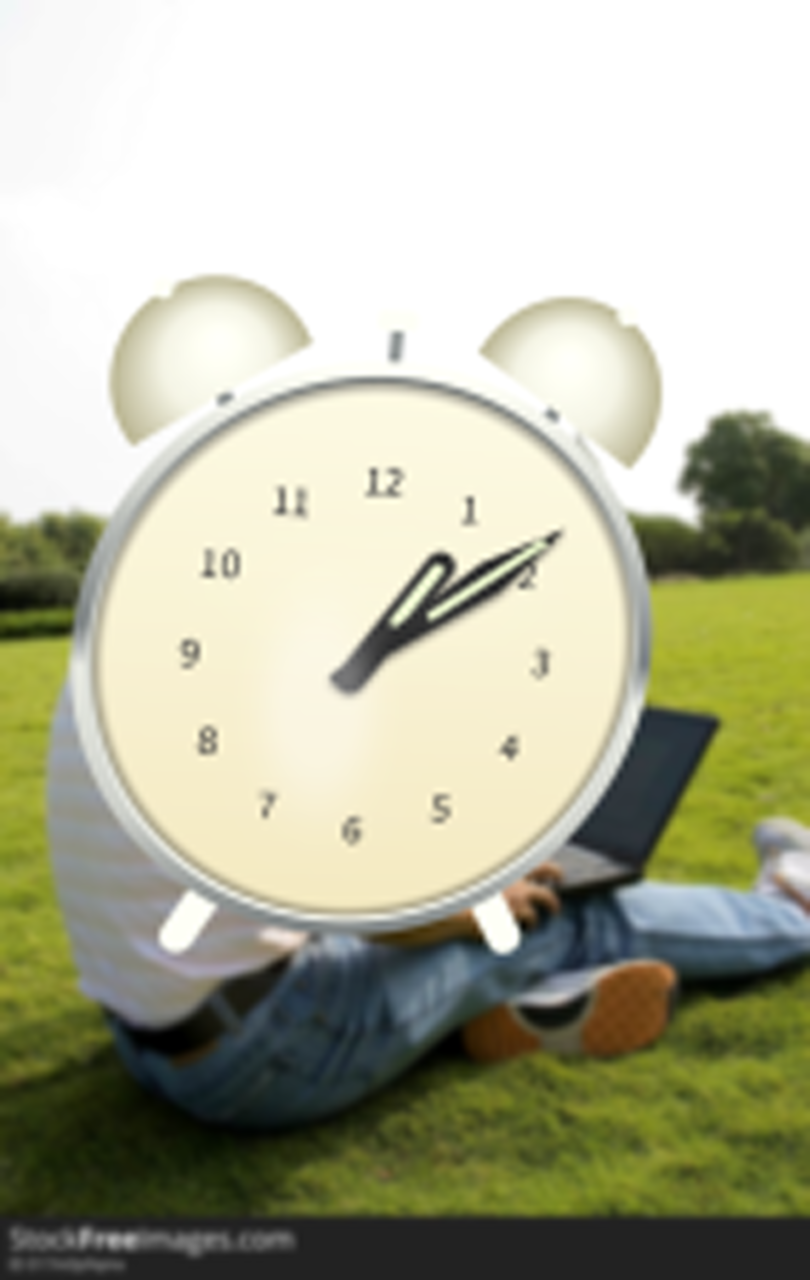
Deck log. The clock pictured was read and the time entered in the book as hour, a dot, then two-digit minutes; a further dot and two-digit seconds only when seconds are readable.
1.09
